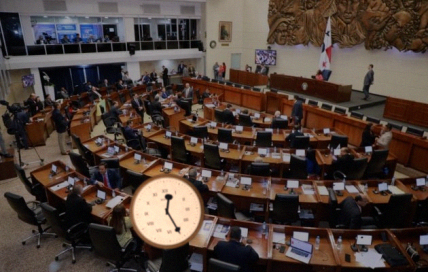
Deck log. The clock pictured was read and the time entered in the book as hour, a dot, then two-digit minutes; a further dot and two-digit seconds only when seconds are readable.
12.26
